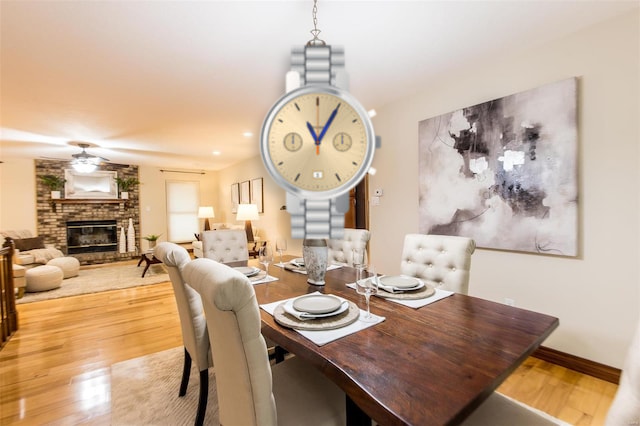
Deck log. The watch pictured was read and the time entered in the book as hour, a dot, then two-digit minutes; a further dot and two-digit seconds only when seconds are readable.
11.05
